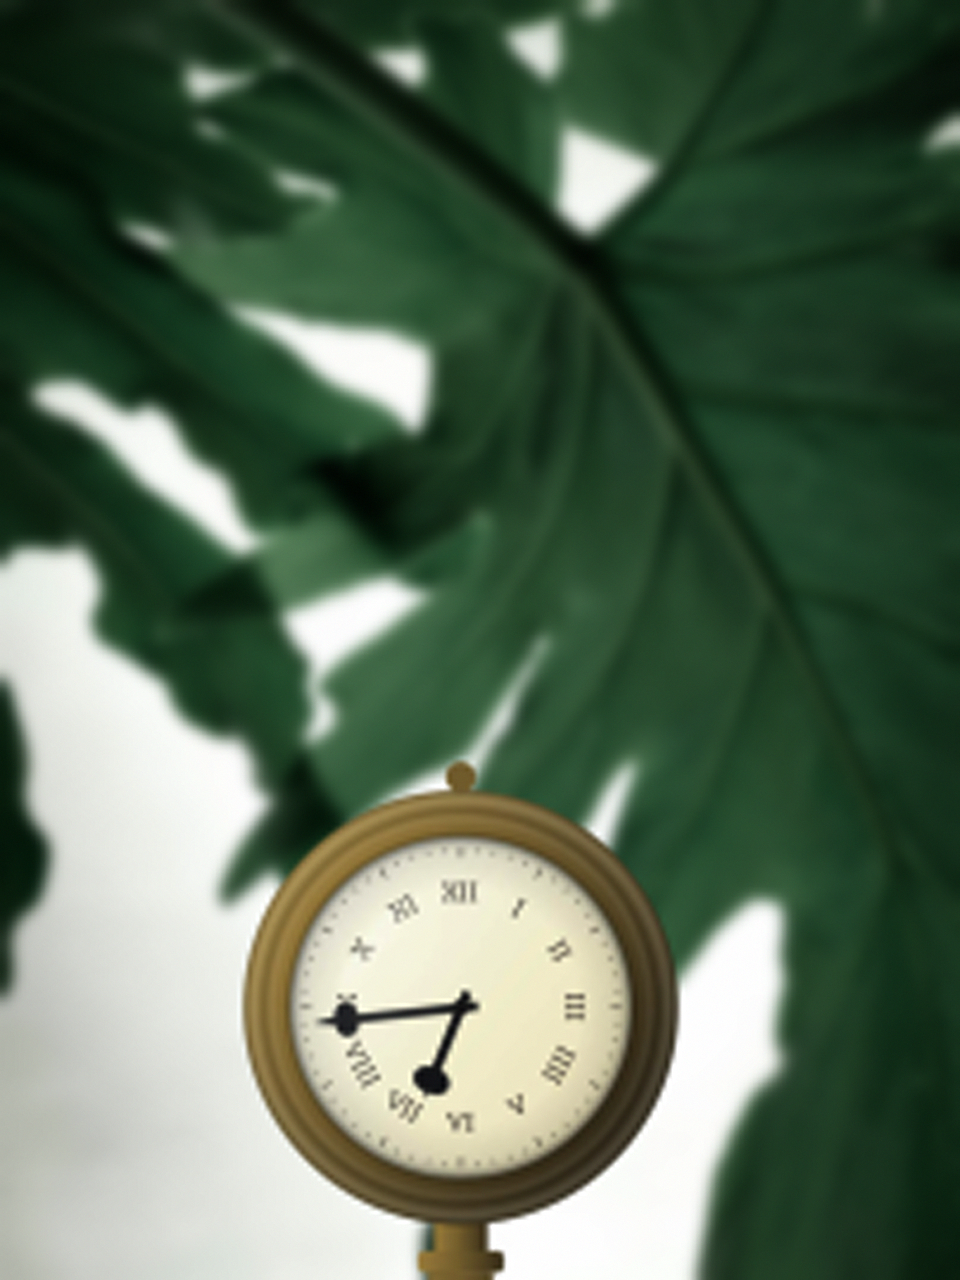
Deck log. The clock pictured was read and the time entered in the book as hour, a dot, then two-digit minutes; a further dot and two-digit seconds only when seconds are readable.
6.44
